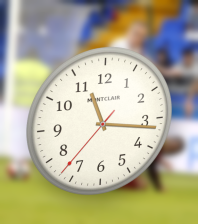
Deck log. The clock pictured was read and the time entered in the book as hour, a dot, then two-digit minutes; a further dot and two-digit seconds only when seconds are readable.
11.16.37
